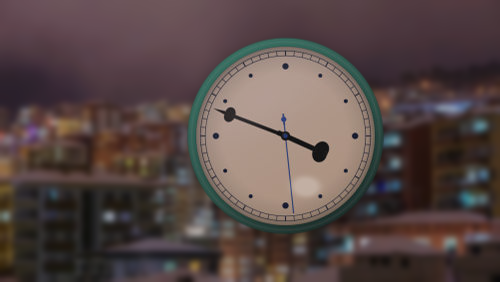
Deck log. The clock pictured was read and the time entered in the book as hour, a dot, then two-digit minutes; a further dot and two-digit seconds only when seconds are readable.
3.48.29
